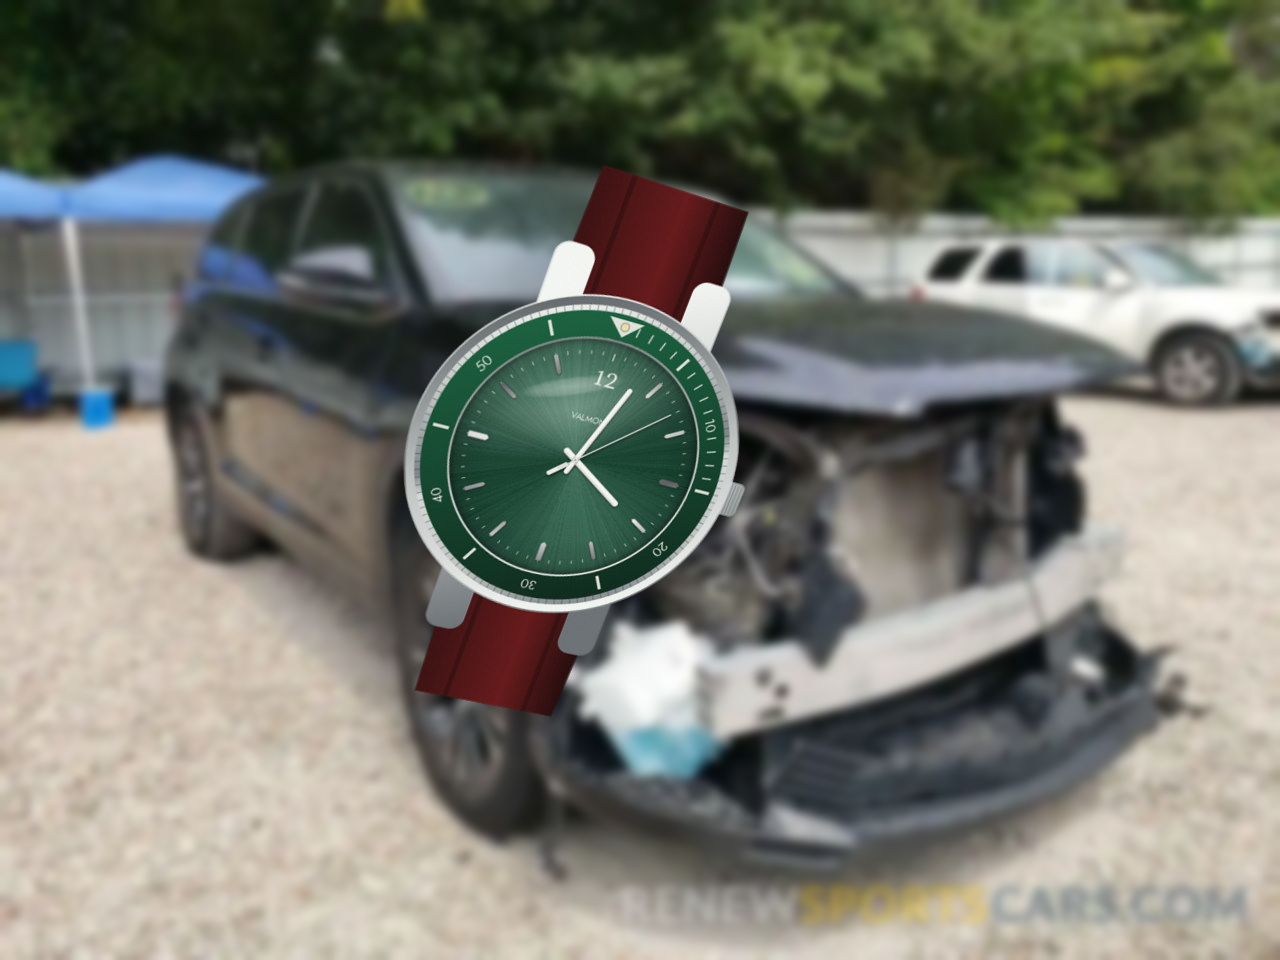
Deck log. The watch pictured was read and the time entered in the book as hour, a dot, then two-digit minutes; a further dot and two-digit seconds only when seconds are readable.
4.03.08
